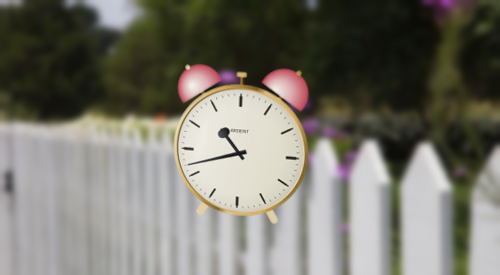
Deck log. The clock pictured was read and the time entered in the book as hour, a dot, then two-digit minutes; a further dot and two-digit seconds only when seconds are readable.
10.42
